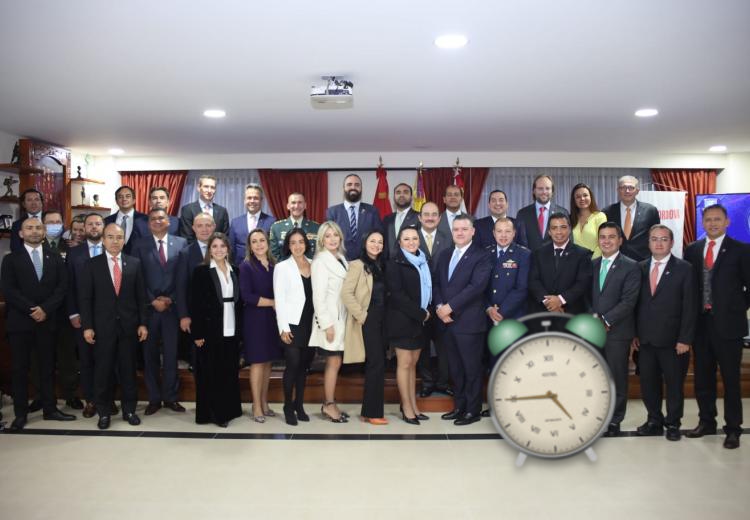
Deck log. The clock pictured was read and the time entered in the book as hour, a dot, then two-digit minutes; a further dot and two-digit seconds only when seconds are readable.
4.45
